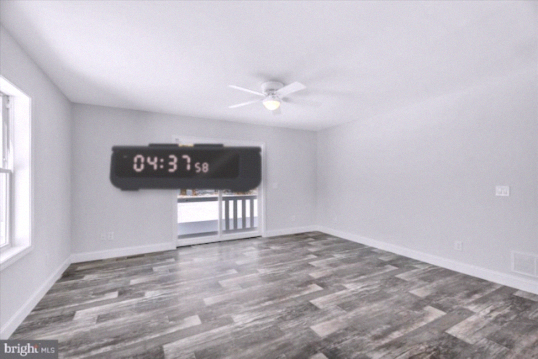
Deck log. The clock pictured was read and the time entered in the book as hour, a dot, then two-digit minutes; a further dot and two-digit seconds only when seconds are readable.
4.37
